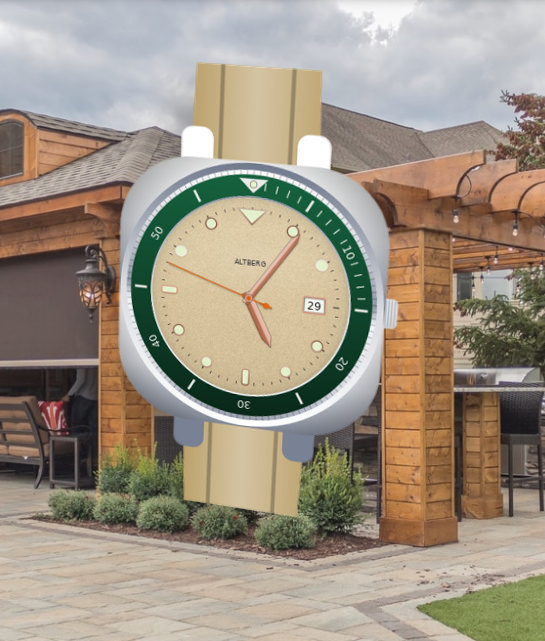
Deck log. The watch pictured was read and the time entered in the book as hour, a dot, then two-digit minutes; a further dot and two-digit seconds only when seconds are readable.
5.05.48
